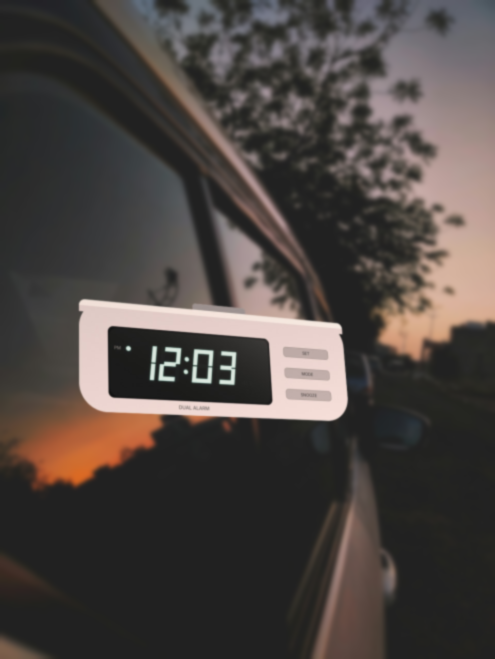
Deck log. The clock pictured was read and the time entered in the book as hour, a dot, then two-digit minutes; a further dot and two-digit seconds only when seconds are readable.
12.03
